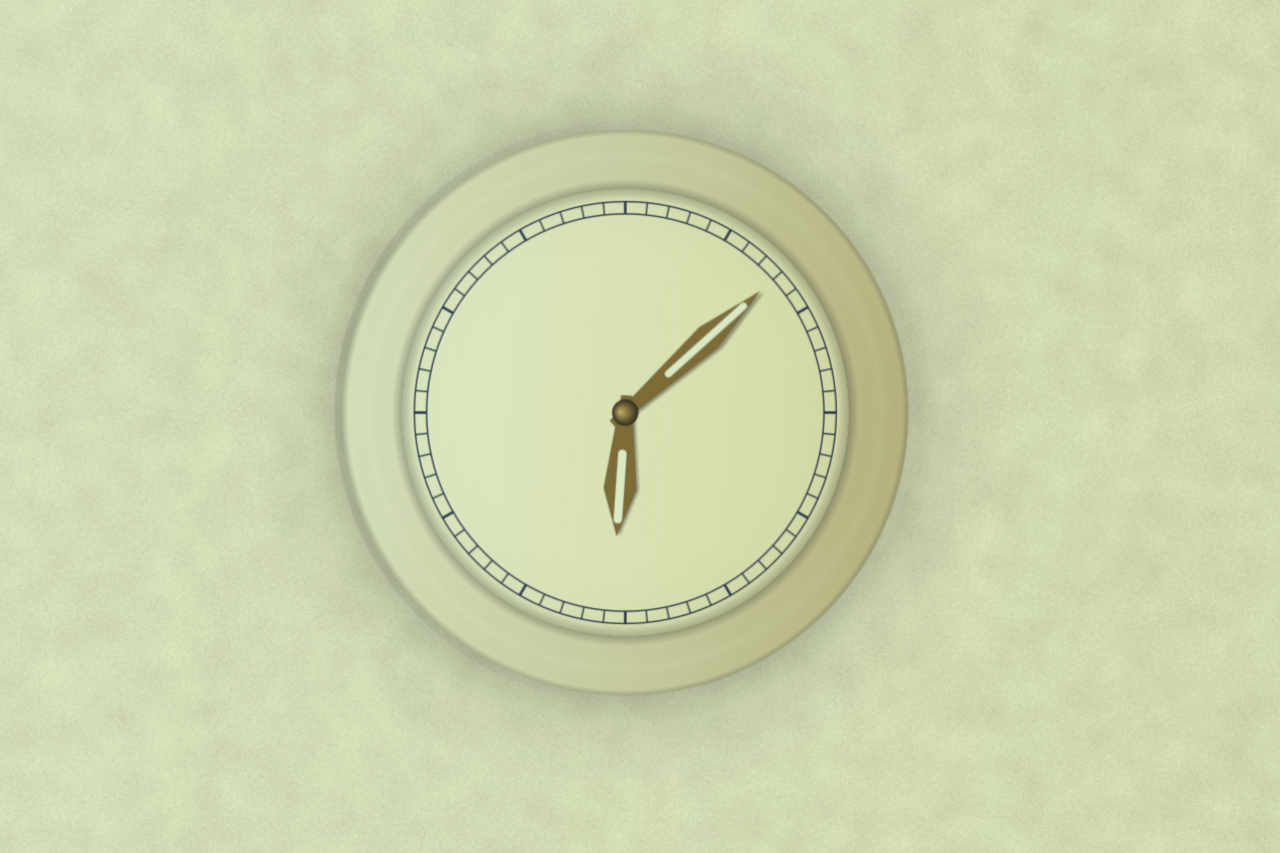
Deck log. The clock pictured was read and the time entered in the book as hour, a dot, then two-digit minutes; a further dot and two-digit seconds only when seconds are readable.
6.08
